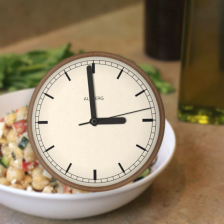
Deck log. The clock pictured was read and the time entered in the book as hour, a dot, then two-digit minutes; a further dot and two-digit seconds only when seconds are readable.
2.59.13
